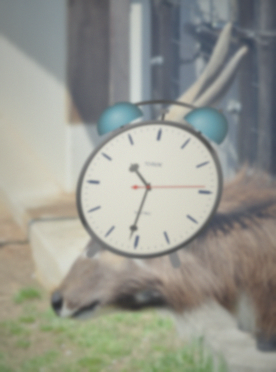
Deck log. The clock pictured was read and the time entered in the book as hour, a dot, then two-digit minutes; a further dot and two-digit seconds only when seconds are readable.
10.31.14
